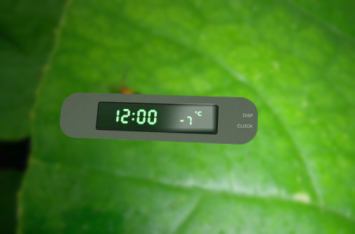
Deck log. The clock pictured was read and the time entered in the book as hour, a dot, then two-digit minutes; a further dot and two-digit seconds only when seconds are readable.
12.00
